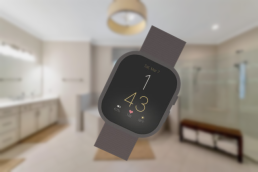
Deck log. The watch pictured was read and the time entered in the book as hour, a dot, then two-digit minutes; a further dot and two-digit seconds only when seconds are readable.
1.43
